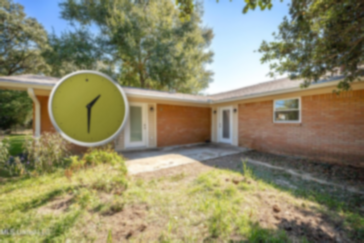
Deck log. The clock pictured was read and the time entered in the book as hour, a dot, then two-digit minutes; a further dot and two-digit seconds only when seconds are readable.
1.31
